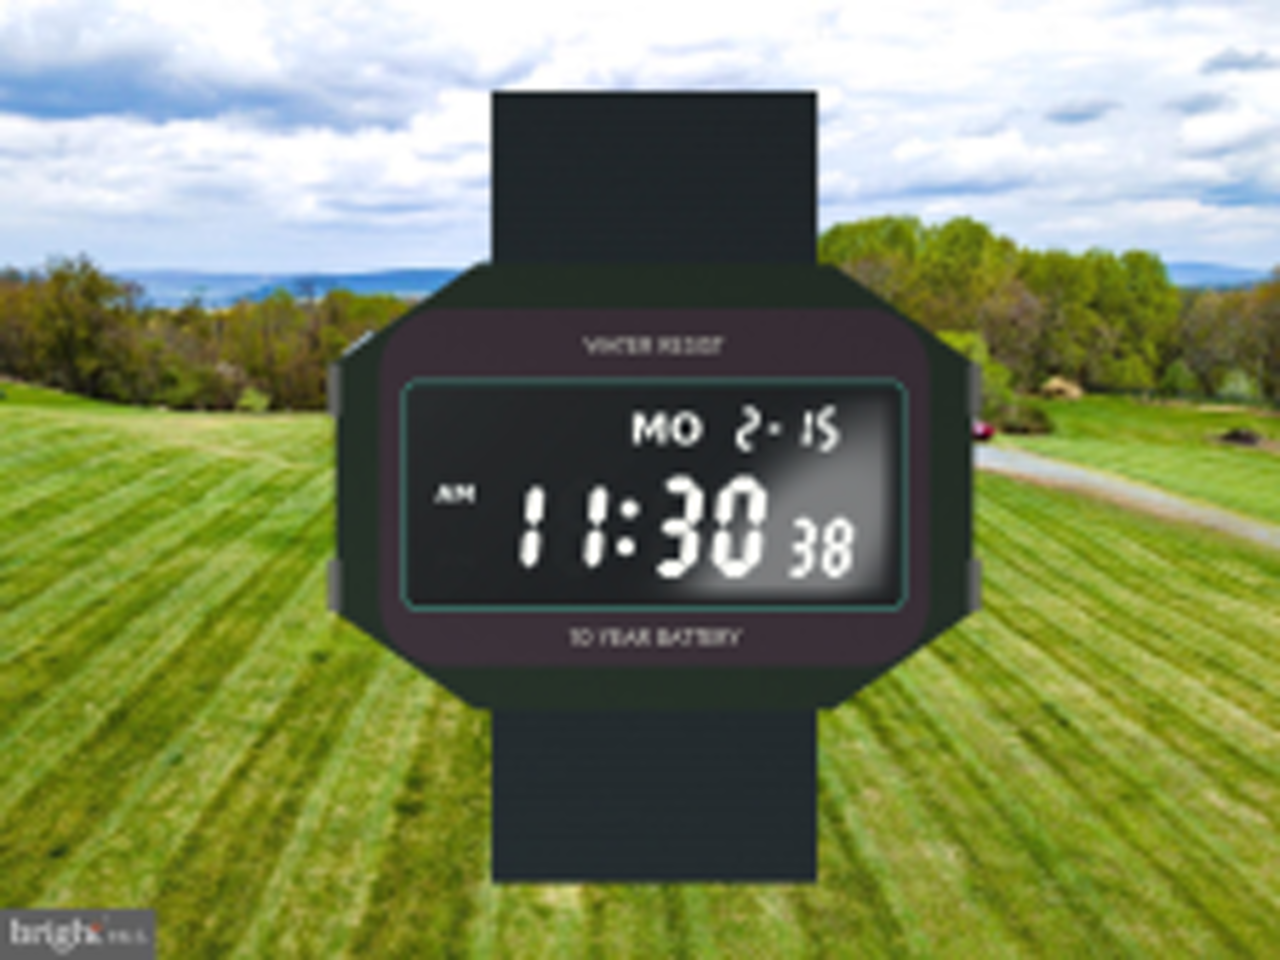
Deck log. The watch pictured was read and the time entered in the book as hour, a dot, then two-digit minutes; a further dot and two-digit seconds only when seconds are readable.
11.30.38
